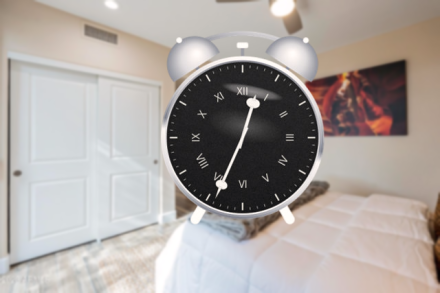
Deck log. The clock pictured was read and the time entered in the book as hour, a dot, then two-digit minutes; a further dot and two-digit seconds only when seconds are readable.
12.34
